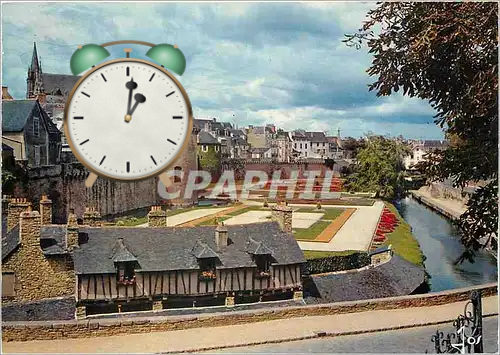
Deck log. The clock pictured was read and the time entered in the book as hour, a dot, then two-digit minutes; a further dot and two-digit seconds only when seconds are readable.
1.01
